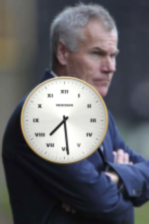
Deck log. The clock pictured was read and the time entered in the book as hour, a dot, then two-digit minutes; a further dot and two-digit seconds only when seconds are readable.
7.29
